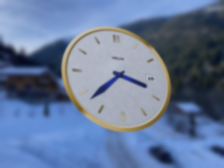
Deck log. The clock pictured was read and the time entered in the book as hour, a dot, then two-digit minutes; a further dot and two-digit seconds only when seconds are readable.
3.38
